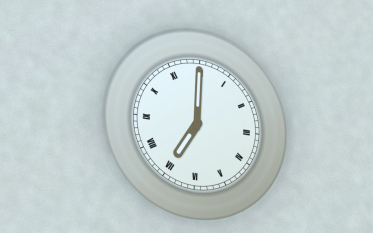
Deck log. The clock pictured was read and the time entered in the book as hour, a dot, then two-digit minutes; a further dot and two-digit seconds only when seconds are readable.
7.00
